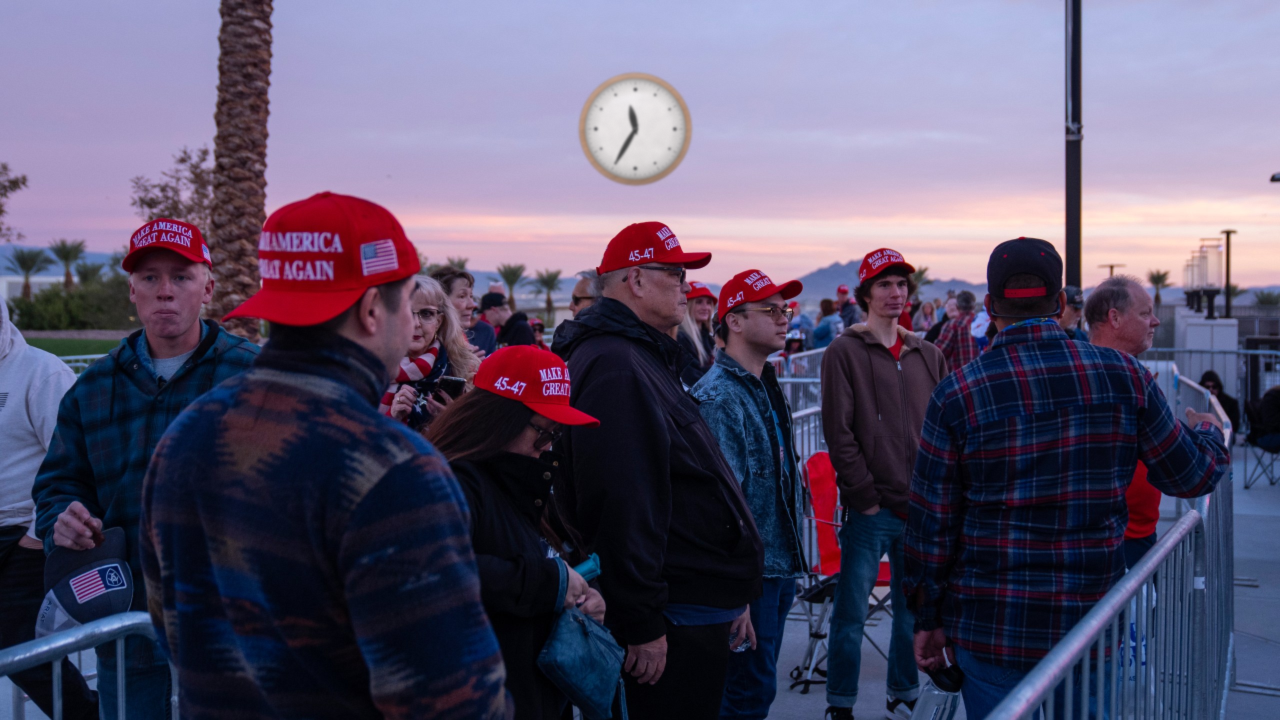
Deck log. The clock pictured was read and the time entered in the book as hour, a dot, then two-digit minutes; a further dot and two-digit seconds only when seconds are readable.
11.35
